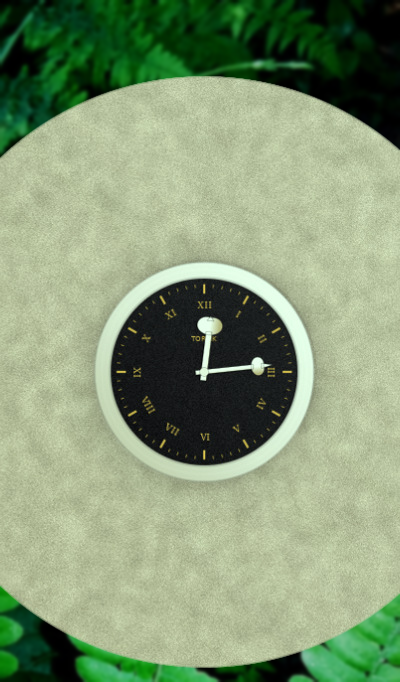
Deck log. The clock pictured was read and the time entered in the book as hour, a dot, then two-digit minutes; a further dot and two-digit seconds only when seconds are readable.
12.14
